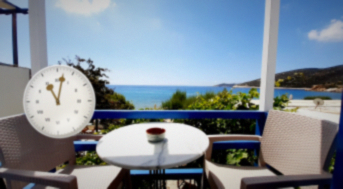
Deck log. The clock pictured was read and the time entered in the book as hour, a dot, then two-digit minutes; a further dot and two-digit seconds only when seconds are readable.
11.02
